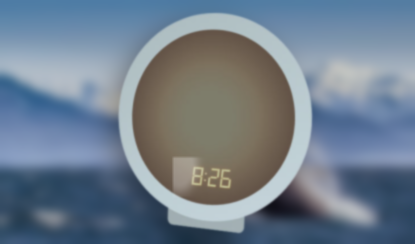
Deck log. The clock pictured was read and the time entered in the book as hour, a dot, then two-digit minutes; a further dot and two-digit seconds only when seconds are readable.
8.26
